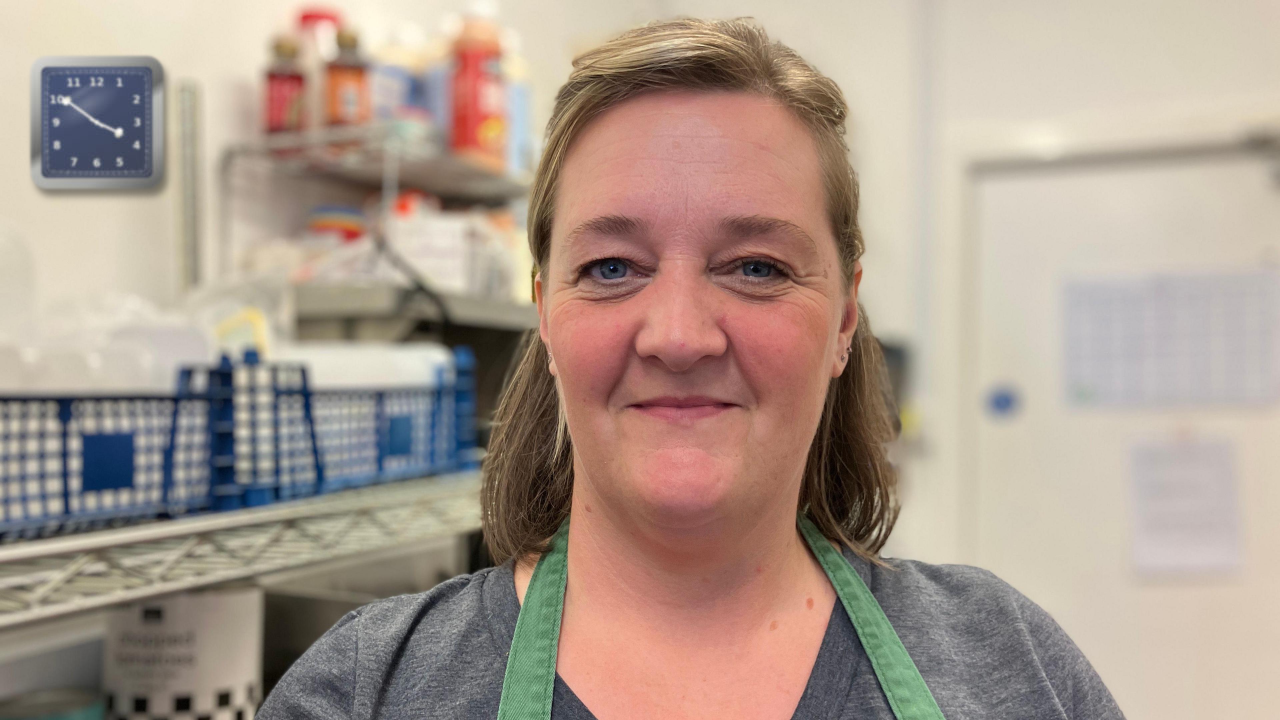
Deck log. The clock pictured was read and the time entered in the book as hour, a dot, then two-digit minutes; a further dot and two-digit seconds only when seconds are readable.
3.51
